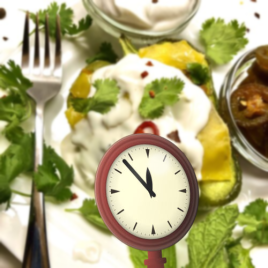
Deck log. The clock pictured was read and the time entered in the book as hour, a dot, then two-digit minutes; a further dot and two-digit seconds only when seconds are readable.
11.53
